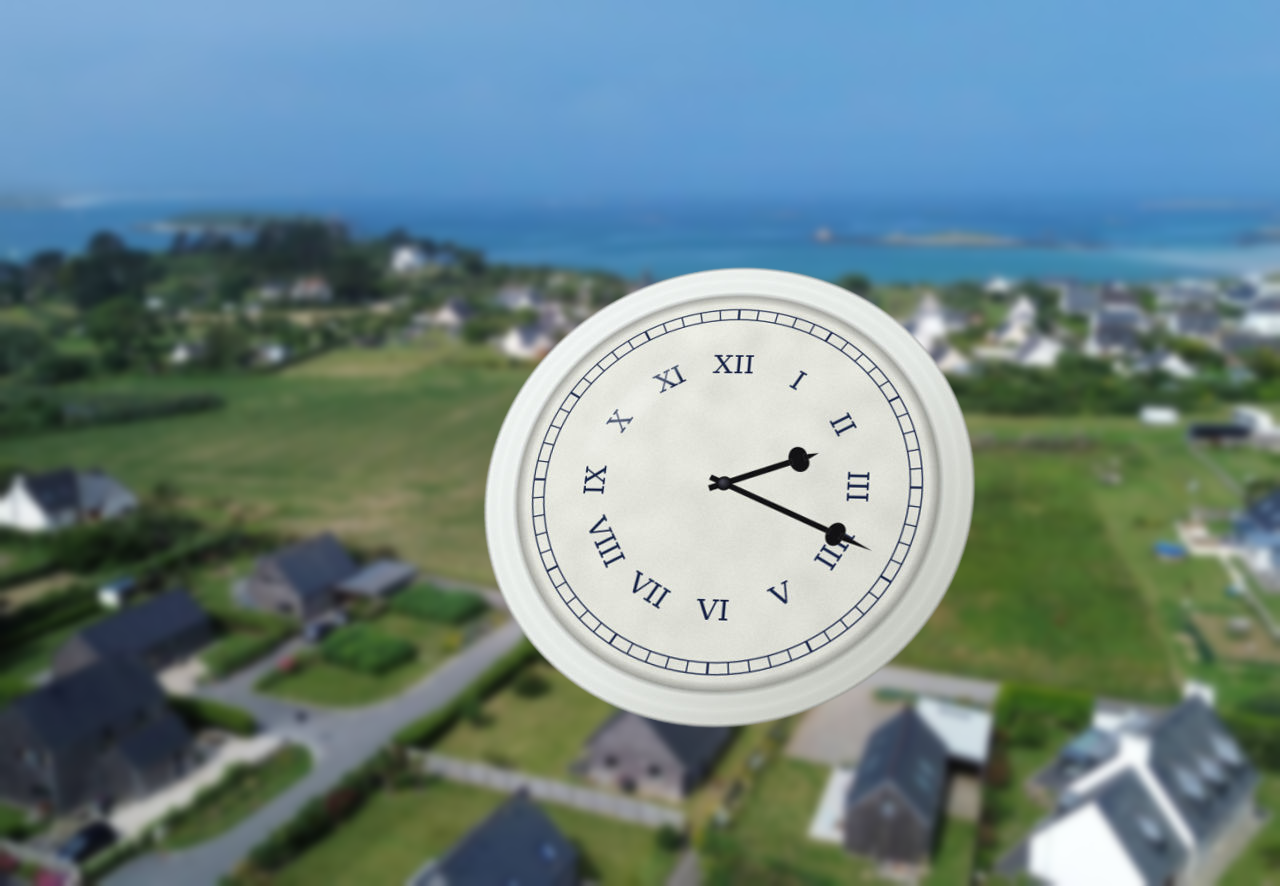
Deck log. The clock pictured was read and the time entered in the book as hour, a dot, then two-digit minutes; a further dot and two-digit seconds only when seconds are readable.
2.19
